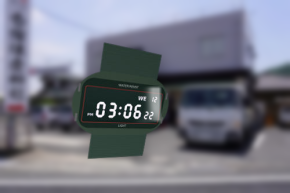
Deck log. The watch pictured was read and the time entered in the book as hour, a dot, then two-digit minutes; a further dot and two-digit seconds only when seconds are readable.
3.06.22
